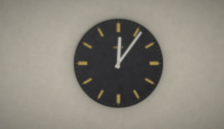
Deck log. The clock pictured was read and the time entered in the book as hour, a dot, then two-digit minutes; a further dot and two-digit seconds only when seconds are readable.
12.06
